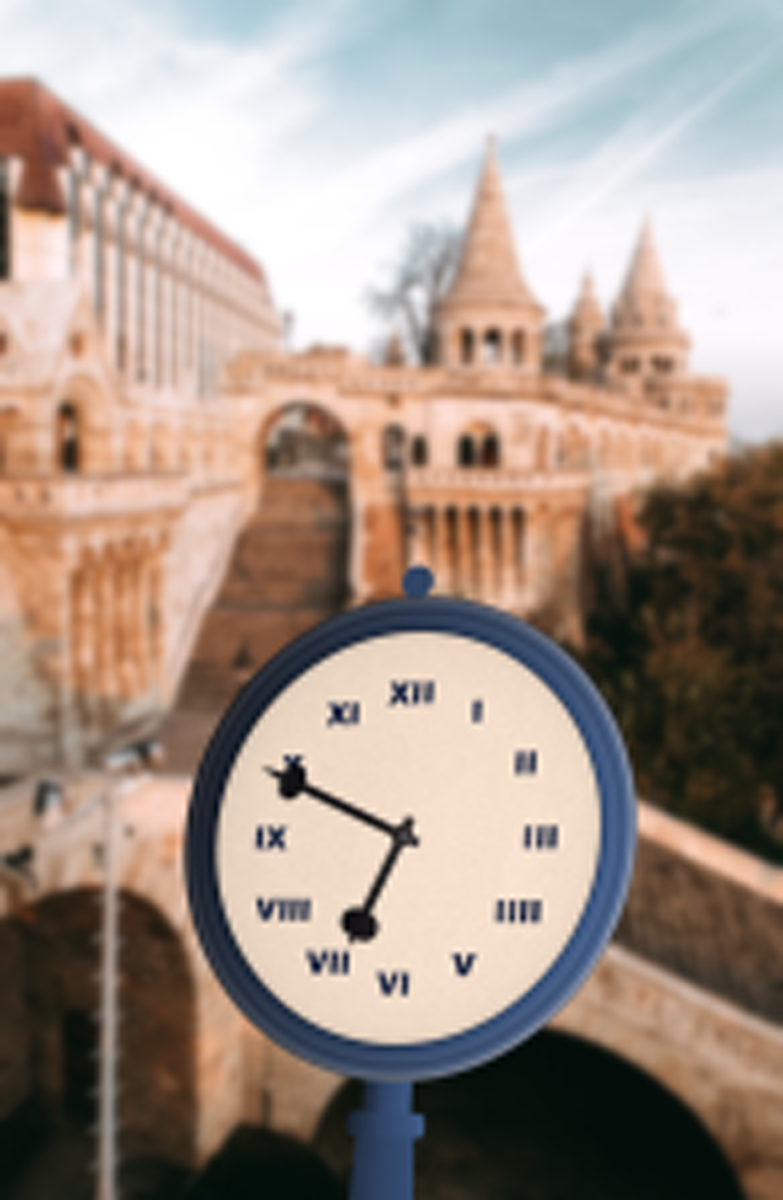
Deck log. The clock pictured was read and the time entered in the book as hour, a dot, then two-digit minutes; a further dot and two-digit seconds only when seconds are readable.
6.49
